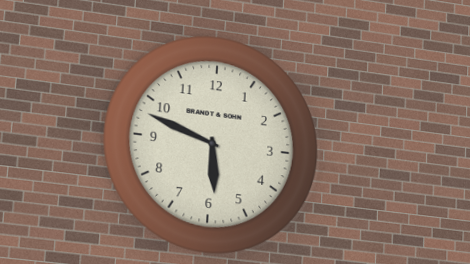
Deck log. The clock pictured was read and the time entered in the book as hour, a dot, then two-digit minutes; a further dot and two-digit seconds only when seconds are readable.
5.48
